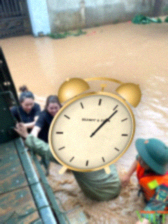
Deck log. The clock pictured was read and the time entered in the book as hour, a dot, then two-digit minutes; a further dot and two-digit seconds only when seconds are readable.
1.06
